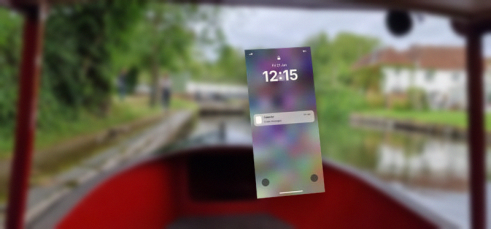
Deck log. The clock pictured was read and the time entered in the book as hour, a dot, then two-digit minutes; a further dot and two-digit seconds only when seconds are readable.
12.15
